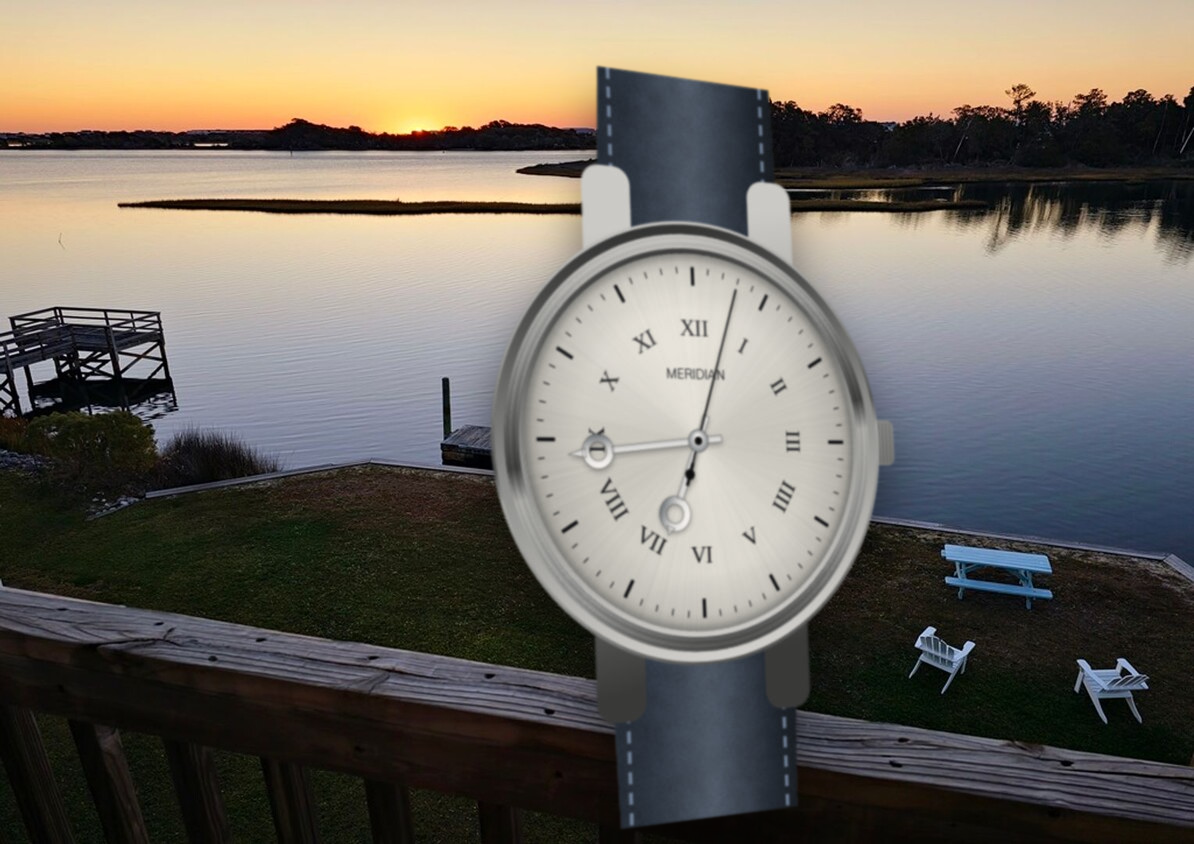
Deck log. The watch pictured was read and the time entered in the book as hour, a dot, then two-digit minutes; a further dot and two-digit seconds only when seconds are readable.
6.44.03
